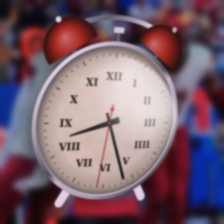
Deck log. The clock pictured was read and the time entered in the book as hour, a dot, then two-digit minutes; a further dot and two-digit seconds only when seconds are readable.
8.26.31
